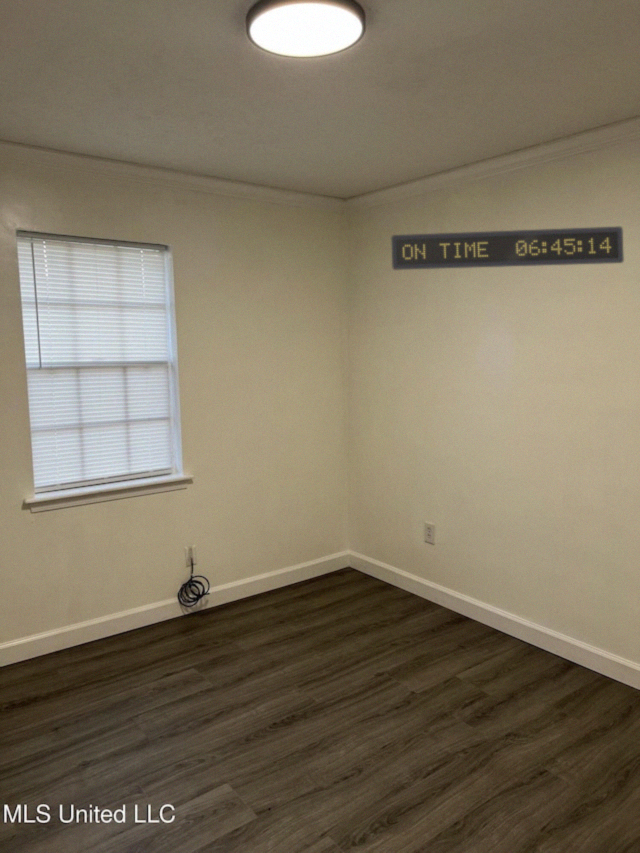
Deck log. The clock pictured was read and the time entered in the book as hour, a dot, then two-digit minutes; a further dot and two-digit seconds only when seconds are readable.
6.45.14
